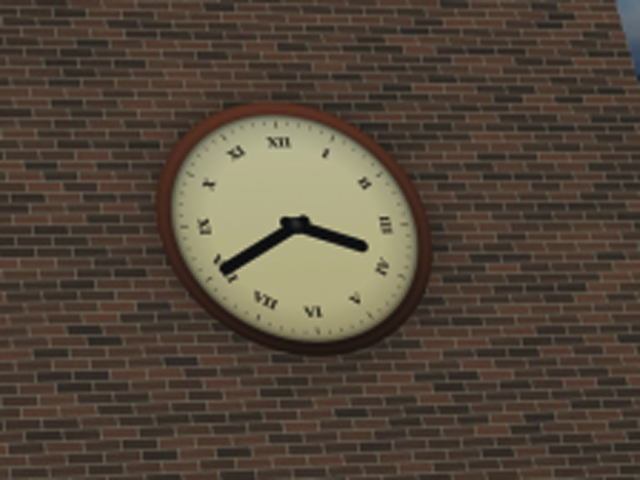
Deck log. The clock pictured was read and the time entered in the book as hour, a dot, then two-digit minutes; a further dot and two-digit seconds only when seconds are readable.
3.40
